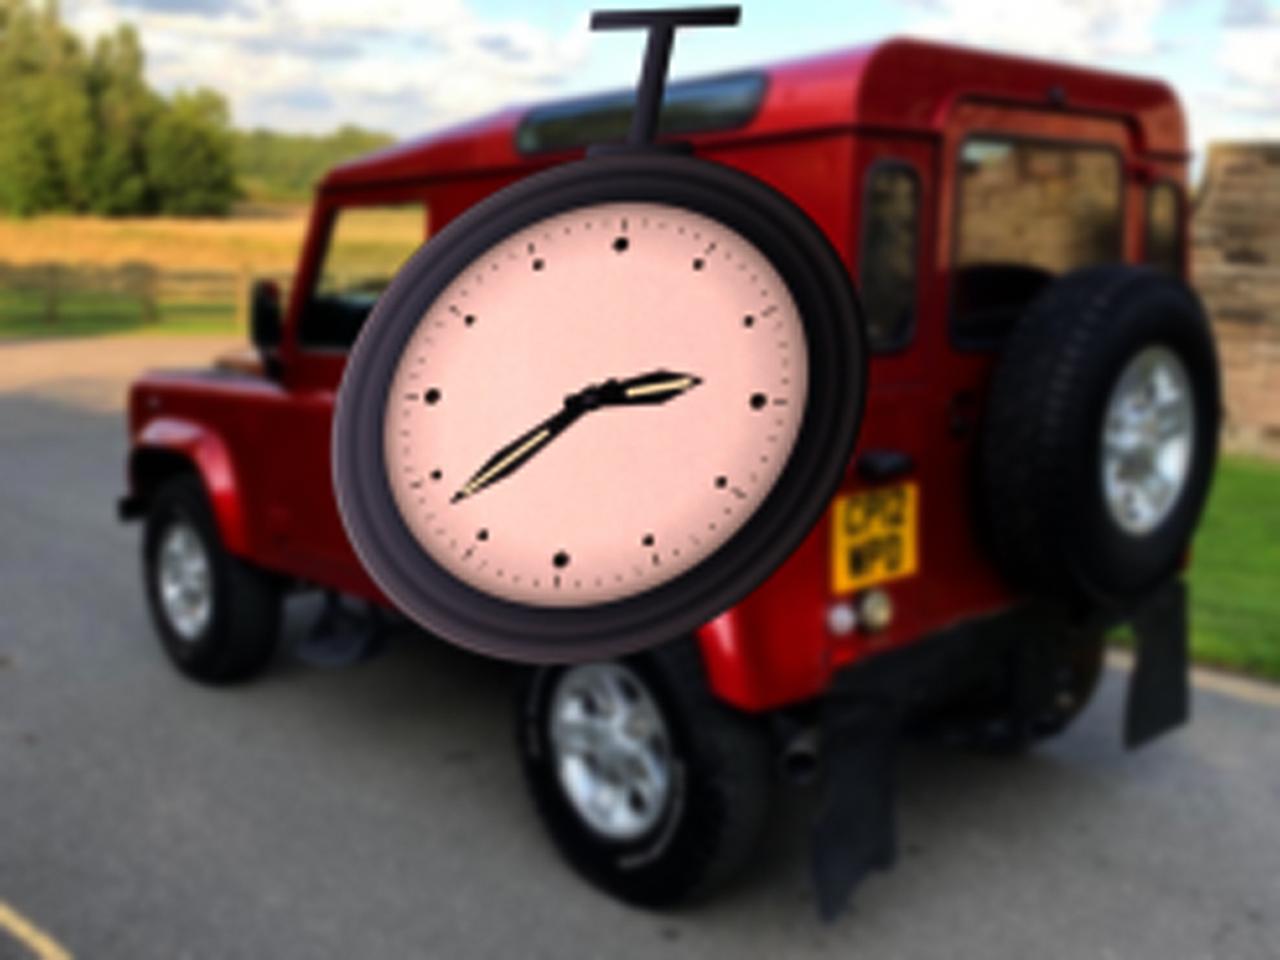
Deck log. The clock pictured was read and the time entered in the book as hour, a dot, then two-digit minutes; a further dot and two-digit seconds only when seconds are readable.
2.38
